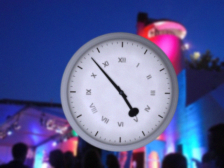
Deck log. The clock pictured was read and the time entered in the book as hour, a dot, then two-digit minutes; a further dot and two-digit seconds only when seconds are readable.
4.53
